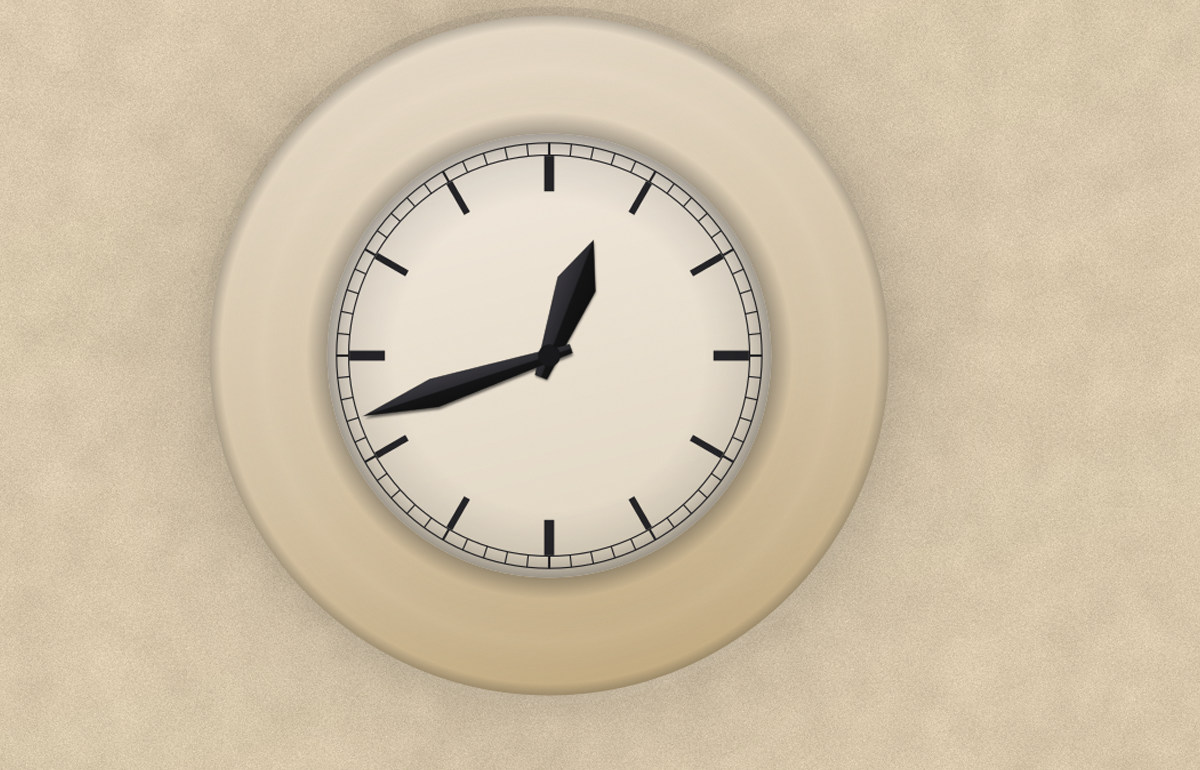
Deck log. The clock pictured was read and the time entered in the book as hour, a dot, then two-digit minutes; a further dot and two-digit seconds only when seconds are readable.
12.42
